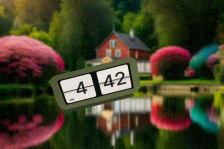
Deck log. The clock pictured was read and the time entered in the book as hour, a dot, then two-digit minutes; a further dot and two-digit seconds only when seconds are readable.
4.42
